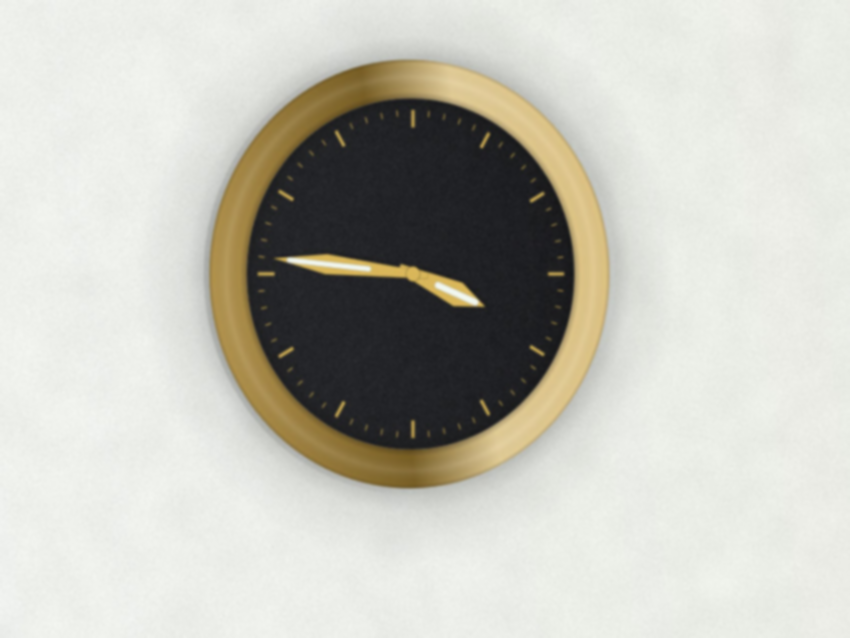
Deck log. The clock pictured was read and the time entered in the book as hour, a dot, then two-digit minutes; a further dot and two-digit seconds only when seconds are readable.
3.46
